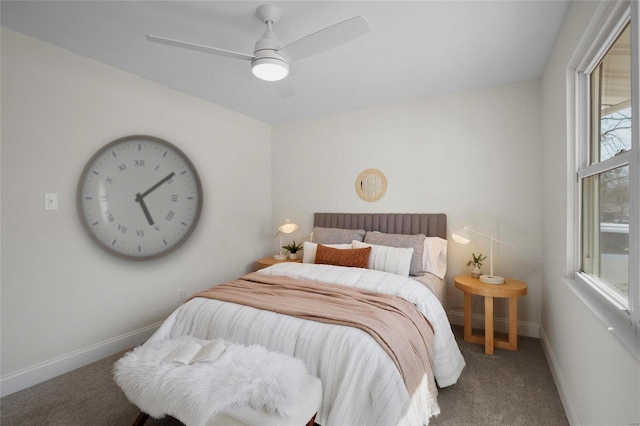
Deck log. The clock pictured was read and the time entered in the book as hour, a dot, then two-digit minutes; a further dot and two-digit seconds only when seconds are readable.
5.09
